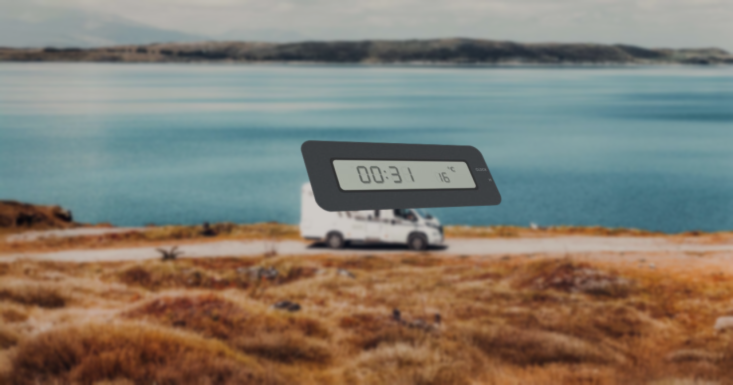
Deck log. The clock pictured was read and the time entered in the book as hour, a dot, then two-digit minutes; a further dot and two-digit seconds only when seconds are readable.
0.31
